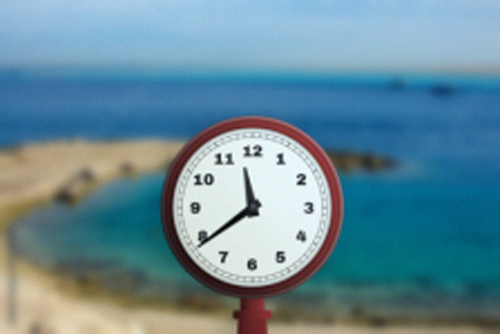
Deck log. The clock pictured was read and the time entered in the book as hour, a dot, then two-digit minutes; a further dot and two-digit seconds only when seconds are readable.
11.39
